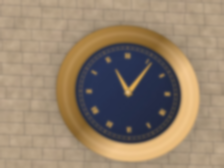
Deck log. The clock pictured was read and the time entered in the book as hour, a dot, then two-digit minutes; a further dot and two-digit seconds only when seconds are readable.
11.06
